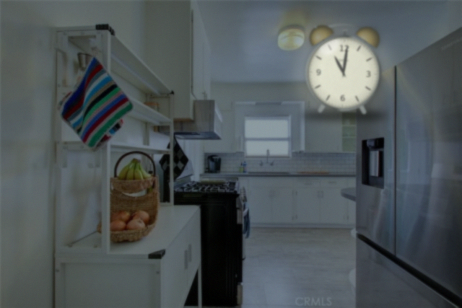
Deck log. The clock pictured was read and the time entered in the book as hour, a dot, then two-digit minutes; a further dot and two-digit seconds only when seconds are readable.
11.01
